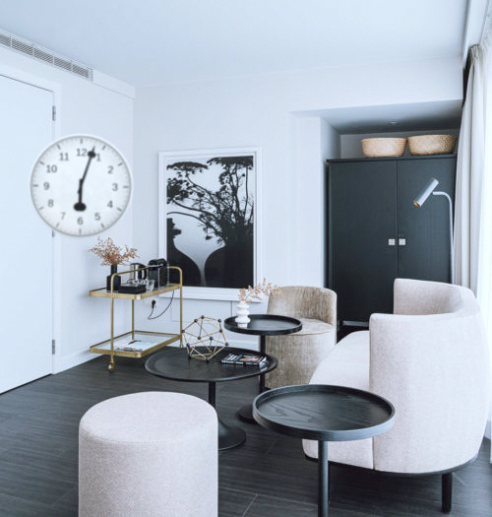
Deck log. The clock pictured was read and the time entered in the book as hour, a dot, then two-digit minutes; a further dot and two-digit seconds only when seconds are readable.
6.03
